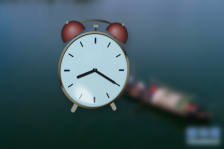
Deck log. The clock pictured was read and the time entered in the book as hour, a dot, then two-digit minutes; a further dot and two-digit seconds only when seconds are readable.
8.20
